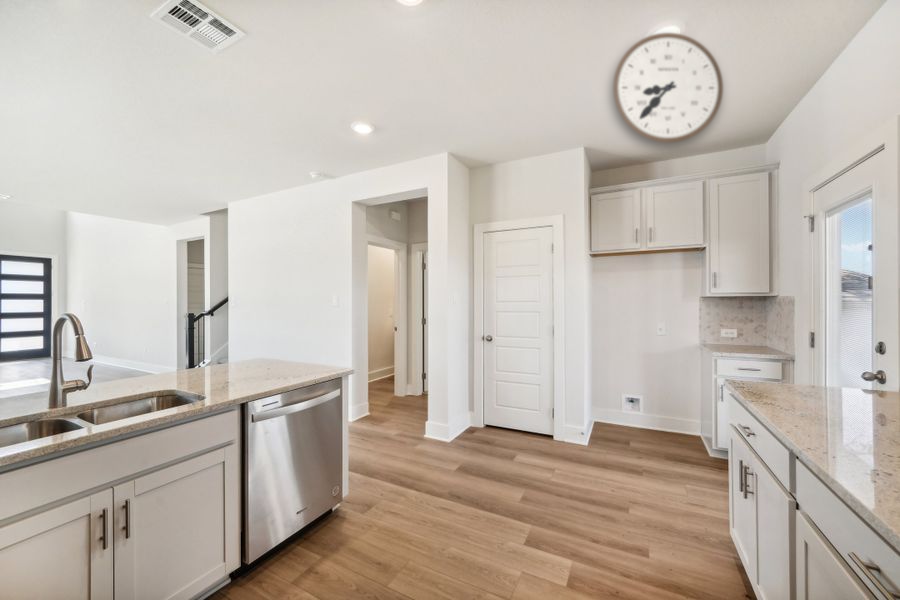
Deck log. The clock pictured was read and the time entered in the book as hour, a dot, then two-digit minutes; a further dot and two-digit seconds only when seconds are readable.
8.37
